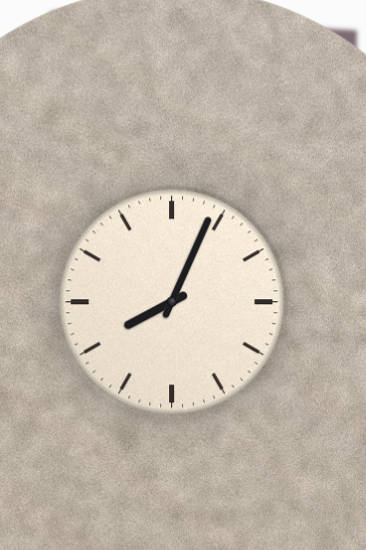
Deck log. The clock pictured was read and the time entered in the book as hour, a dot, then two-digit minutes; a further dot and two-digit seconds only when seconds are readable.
8.04
